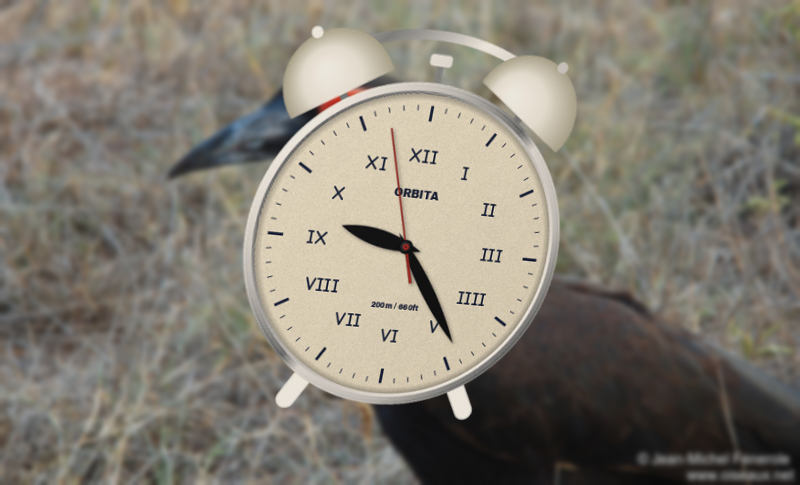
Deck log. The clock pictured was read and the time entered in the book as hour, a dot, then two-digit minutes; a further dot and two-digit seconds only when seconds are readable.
9.23.57
